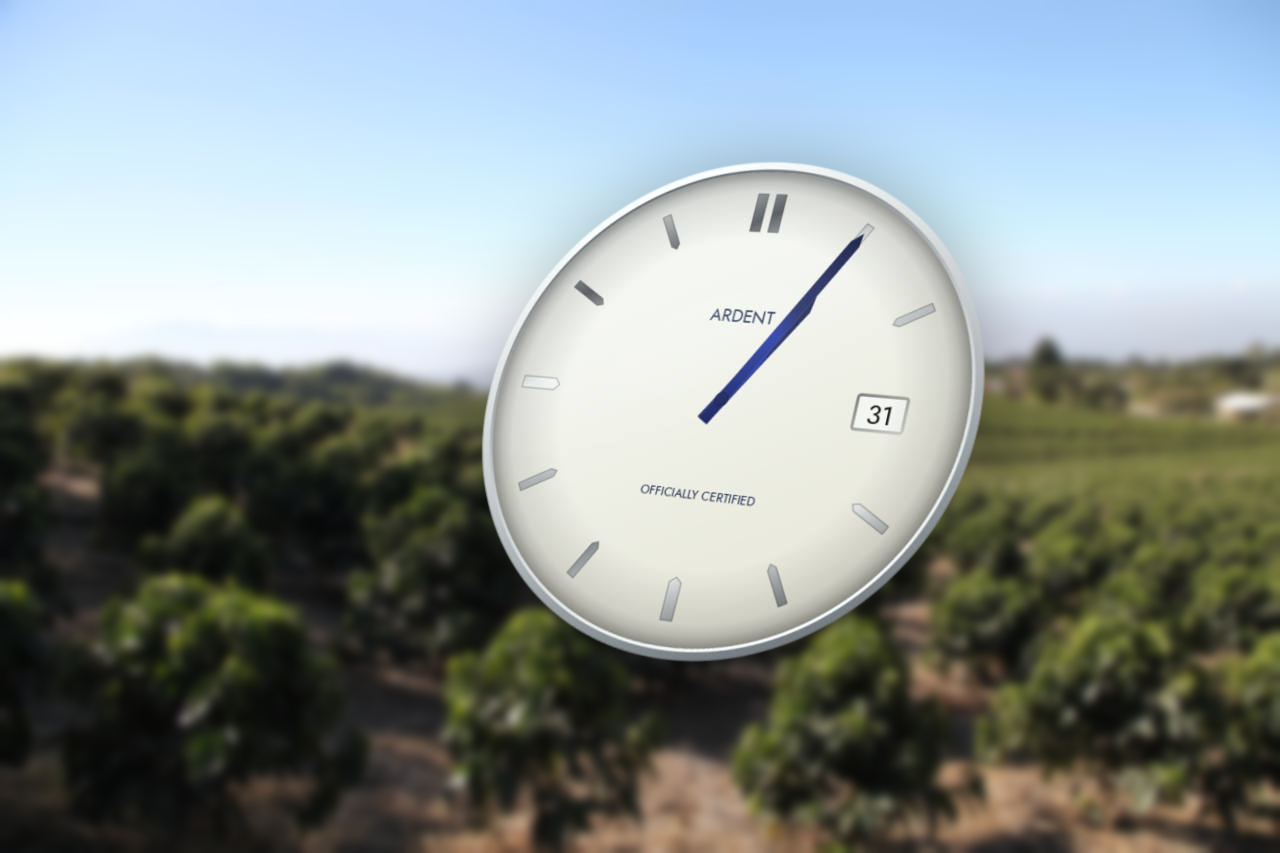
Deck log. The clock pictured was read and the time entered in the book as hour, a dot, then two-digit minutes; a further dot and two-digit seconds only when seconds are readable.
1.05
